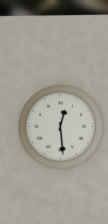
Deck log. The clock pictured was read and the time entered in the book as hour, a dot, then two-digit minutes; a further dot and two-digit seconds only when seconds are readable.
12.29
